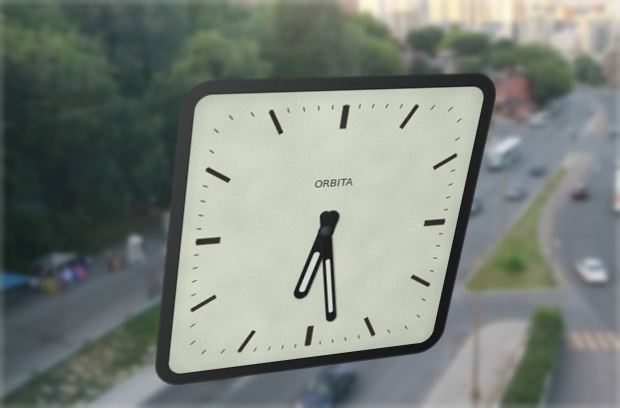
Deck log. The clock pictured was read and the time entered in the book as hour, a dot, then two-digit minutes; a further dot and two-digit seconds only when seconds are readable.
6.28
